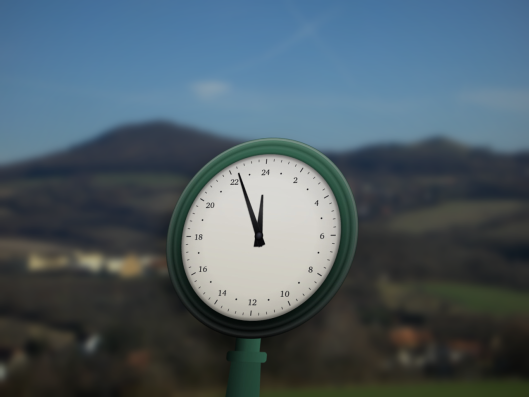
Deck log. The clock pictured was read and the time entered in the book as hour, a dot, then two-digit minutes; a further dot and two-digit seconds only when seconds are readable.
23.56
